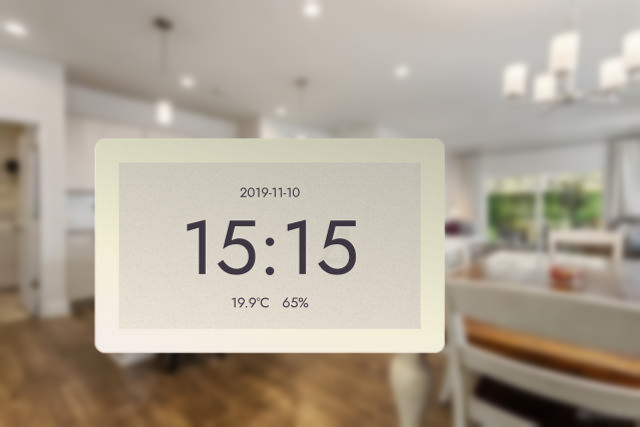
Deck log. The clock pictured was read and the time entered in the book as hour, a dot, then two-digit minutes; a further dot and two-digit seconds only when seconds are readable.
15.15
